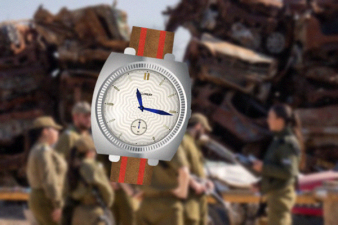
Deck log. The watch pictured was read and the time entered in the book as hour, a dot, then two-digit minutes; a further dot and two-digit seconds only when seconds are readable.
11.16
